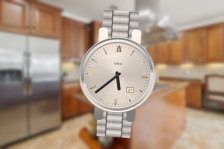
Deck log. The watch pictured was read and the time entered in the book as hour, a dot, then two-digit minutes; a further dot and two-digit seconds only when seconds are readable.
5.38
